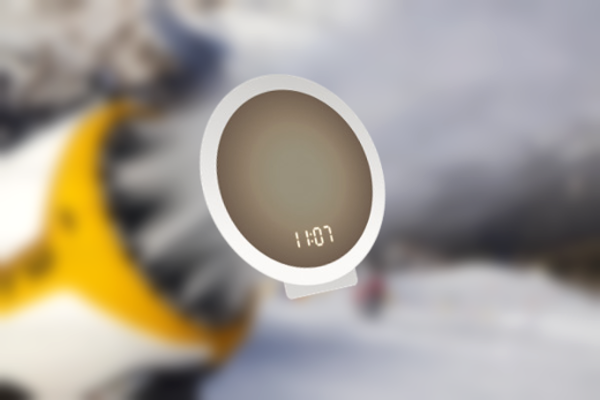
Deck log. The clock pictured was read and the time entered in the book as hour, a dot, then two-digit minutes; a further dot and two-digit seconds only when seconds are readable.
11.07
